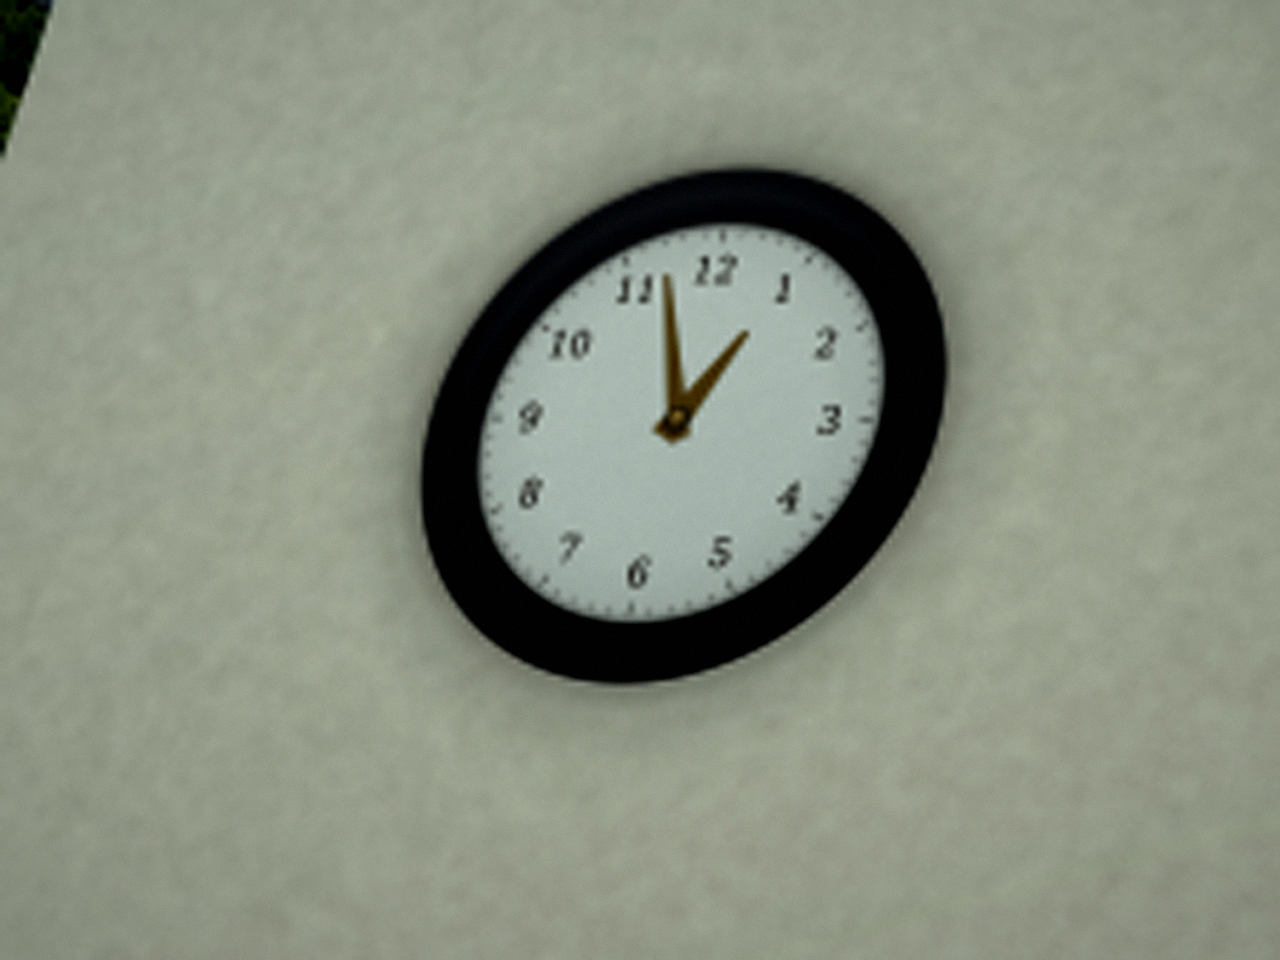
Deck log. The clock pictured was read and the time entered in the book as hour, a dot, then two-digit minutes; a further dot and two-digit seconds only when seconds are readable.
12.57
